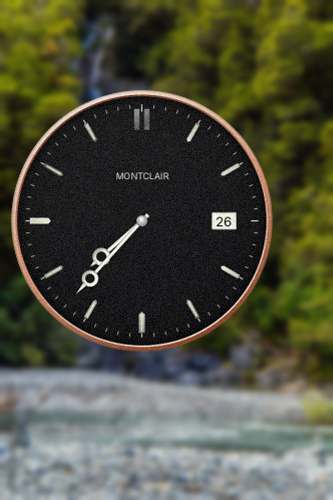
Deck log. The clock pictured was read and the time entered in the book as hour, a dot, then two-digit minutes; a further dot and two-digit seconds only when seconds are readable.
7.37
